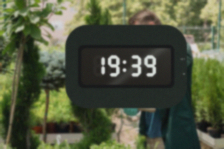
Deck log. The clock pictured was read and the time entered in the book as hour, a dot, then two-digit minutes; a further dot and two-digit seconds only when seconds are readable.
19.39
